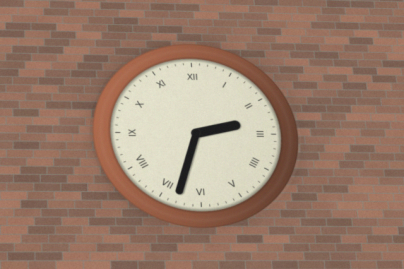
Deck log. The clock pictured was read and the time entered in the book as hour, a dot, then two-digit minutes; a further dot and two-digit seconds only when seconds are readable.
2.33
